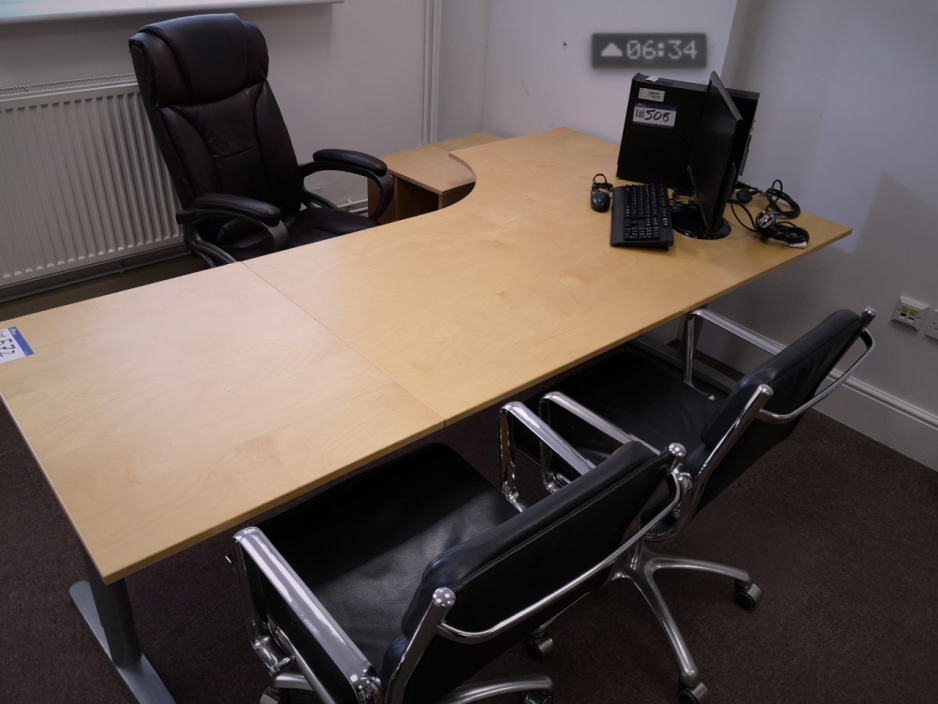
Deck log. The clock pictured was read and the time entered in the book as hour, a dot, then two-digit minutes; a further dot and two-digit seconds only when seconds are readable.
6.34
